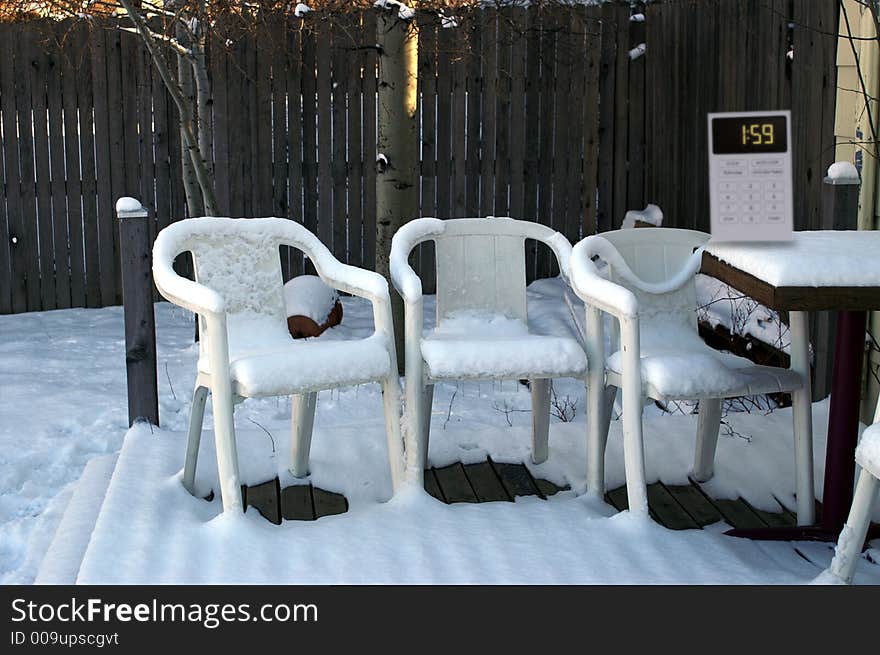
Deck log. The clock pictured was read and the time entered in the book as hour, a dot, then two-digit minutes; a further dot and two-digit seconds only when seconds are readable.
1.59
